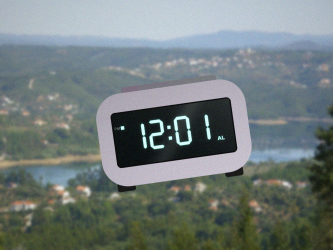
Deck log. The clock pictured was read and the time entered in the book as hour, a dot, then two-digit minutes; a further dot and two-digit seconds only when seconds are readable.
12.01
